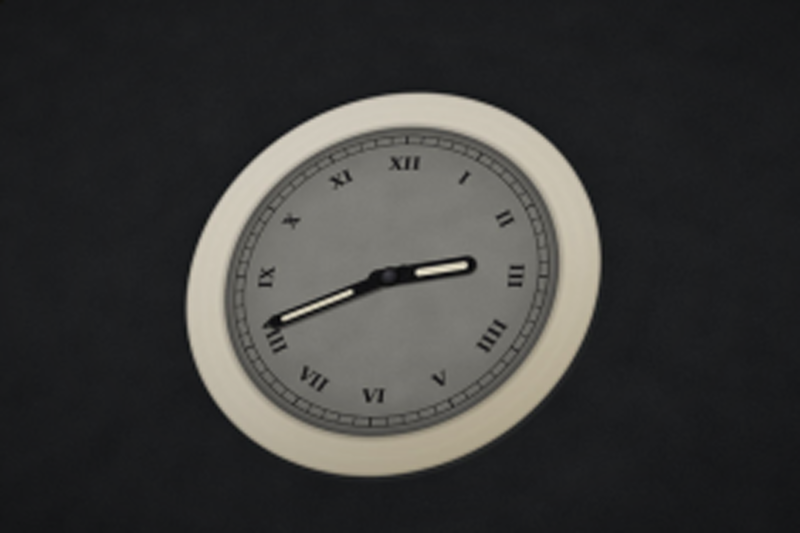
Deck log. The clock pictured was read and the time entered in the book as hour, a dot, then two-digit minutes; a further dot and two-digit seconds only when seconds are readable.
2.41
